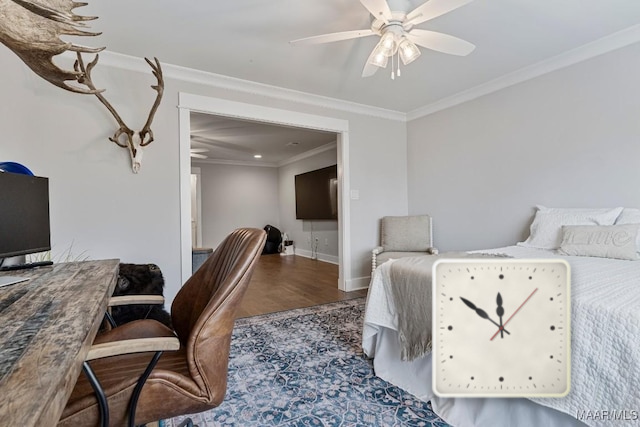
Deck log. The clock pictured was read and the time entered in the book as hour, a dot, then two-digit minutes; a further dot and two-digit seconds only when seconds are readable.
11.51.07
